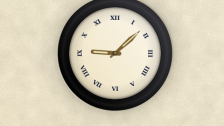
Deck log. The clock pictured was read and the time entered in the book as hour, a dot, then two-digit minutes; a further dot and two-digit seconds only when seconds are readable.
9.08
